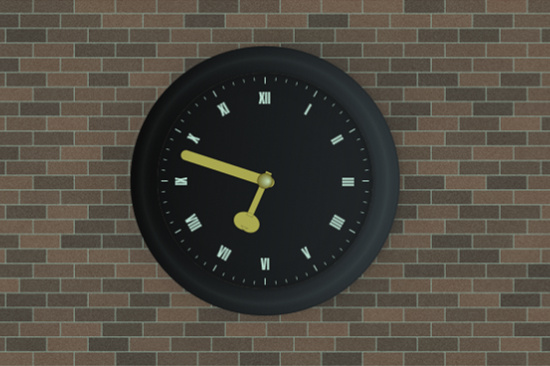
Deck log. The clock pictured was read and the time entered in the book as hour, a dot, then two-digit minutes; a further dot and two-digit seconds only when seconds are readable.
6.48
